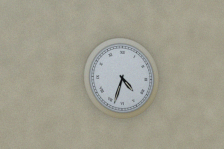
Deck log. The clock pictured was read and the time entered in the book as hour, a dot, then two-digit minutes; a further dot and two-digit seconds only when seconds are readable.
4.33
